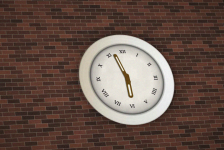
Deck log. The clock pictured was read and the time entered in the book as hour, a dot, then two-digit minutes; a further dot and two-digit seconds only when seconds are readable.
5.57
